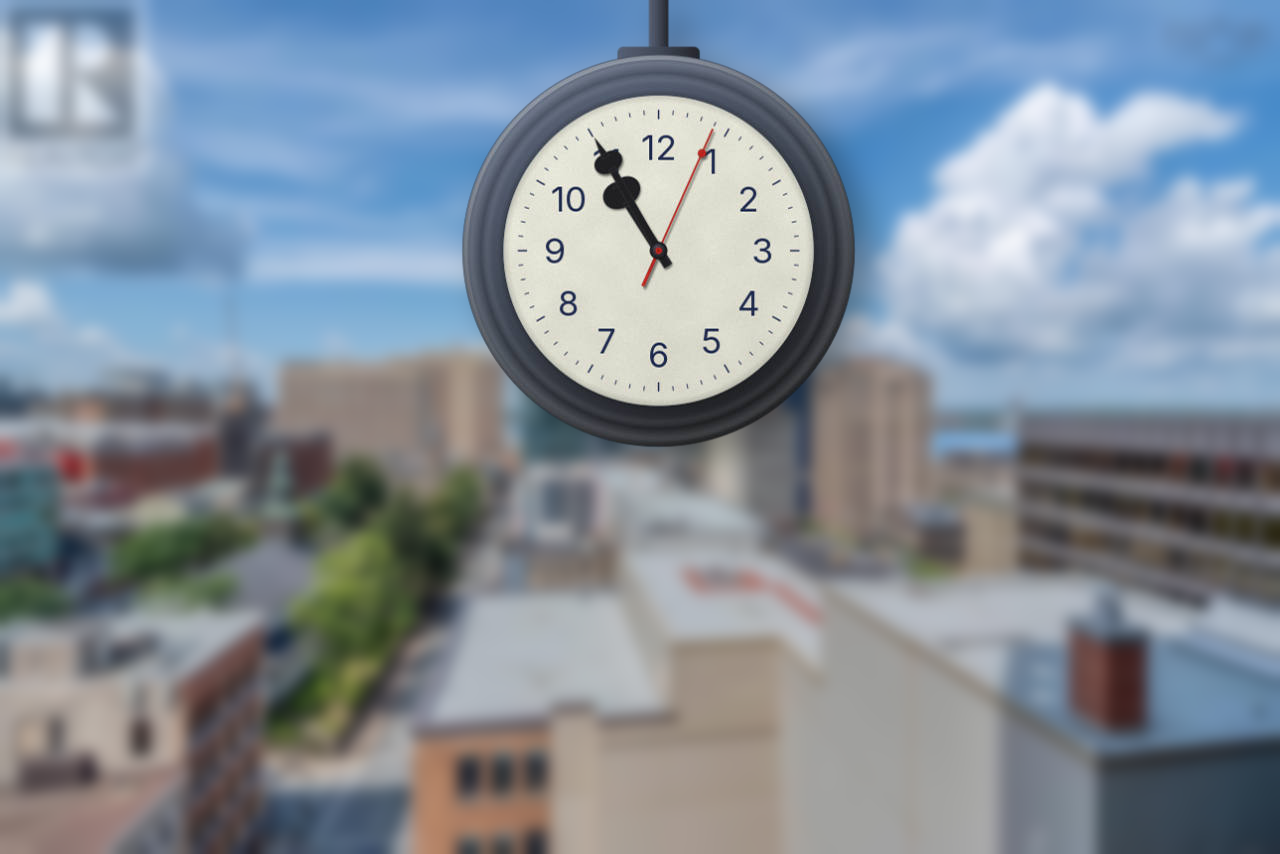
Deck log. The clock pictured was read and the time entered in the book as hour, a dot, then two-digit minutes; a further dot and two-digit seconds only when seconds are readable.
10.55.04
